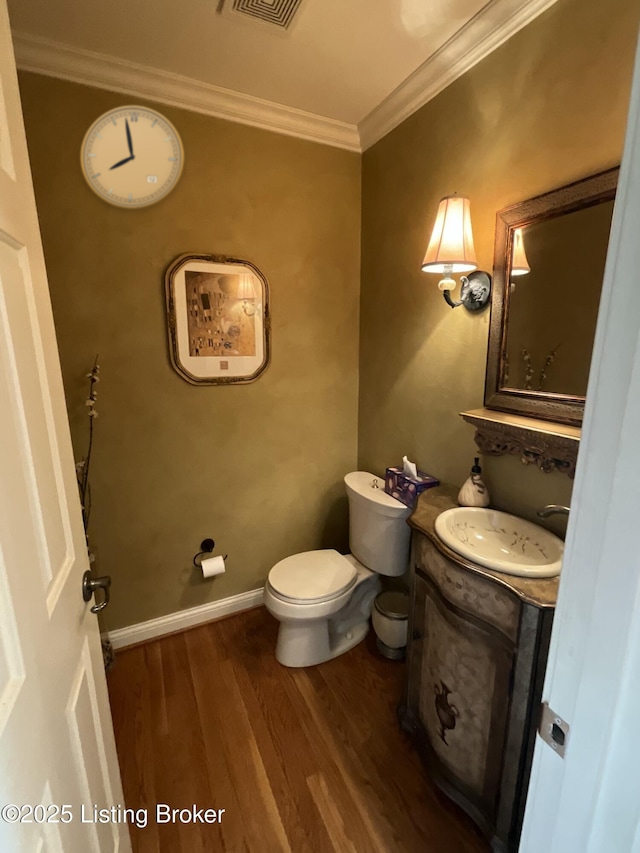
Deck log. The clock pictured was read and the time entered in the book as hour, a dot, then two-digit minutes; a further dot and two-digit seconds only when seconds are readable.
7.58
